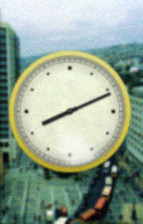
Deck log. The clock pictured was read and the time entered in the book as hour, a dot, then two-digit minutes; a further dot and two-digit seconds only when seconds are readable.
8.11
